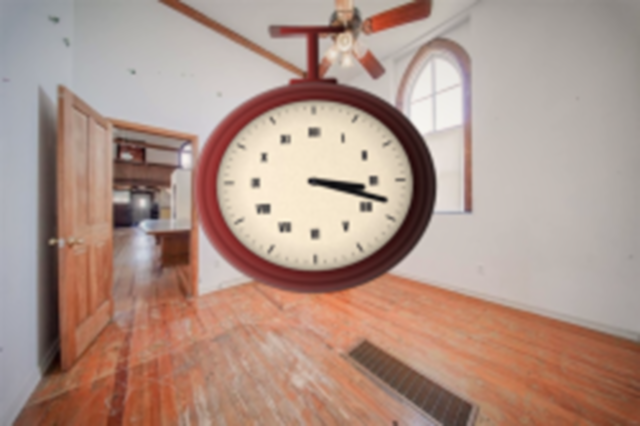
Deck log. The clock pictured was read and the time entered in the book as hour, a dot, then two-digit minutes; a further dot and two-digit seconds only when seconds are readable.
3.18
